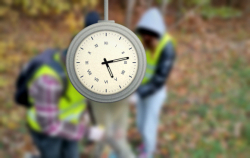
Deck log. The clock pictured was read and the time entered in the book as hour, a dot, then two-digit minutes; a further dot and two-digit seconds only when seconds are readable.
5.13
